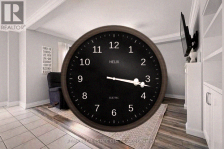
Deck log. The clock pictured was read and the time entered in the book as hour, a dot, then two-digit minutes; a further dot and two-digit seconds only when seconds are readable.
3.17
